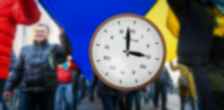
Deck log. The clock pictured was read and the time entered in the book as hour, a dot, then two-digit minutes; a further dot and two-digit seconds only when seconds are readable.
2.58
